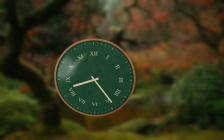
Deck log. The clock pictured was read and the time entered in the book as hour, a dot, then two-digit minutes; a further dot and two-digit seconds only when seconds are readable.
8.24
